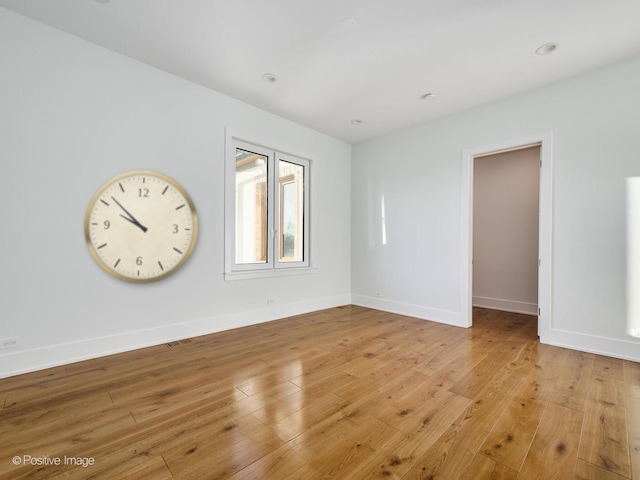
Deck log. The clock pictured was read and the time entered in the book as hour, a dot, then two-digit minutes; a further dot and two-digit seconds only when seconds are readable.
9.52
